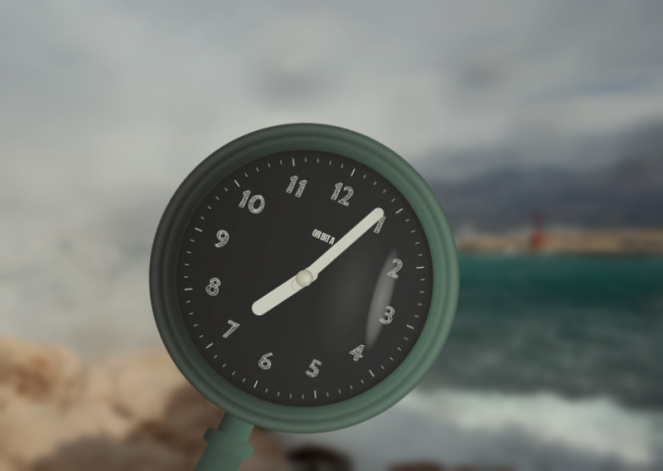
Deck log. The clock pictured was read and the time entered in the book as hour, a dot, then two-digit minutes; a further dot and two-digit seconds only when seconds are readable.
7.04
